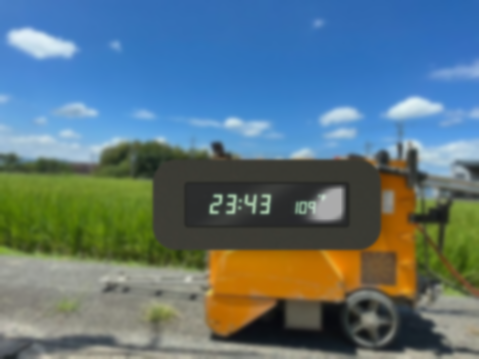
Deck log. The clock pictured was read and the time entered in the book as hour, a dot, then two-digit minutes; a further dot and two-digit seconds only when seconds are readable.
23.43
